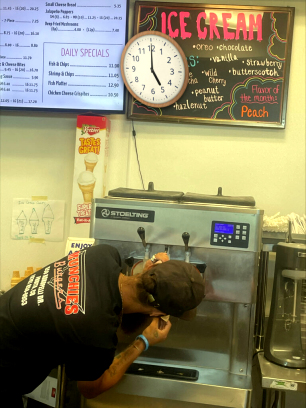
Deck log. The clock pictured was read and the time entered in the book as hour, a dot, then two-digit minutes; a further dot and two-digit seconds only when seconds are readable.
5.00
